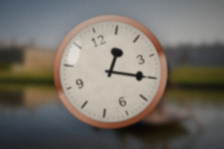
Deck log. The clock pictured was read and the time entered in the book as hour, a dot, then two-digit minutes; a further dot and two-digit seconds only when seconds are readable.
1.20
